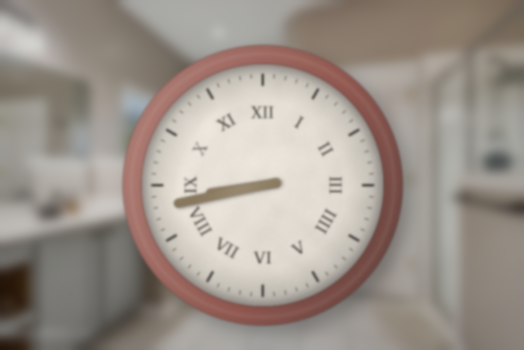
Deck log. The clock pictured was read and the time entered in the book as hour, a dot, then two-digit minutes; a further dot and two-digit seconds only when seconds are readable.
8.43
